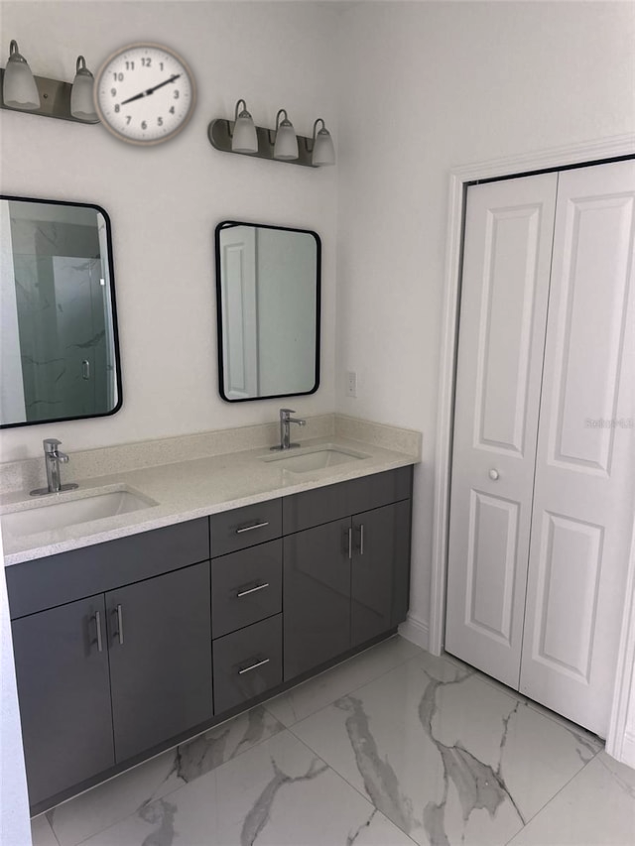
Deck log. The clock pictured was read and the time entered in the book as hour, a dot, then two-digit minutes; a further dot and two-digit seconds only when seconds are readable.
8.10
